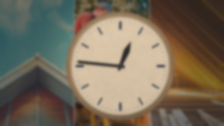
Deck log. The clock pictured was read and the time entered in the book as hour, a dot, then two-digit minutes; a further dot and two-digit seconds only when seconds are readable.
12.46
